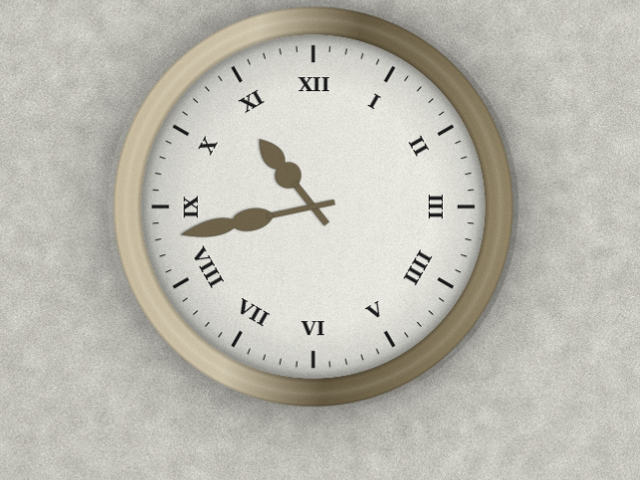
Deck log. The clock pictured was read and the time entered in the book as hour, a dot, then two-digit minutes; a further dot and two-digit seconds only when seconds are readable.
10.43
